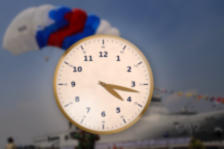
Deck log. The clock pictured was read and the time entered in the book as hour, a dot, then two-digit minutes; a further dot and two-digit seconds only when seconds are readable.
4.17
